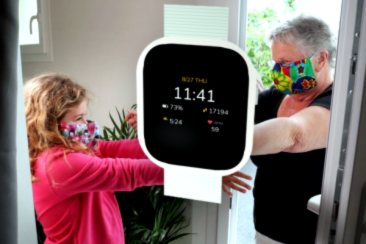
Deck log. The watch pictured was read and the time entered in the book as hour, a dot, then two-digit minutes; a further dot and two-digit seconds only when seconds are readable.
11.41
